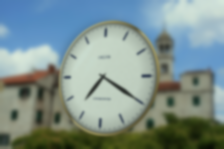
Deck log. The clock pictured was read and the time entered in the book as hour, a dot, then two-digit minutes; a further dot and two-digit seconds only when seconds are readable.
7.20
